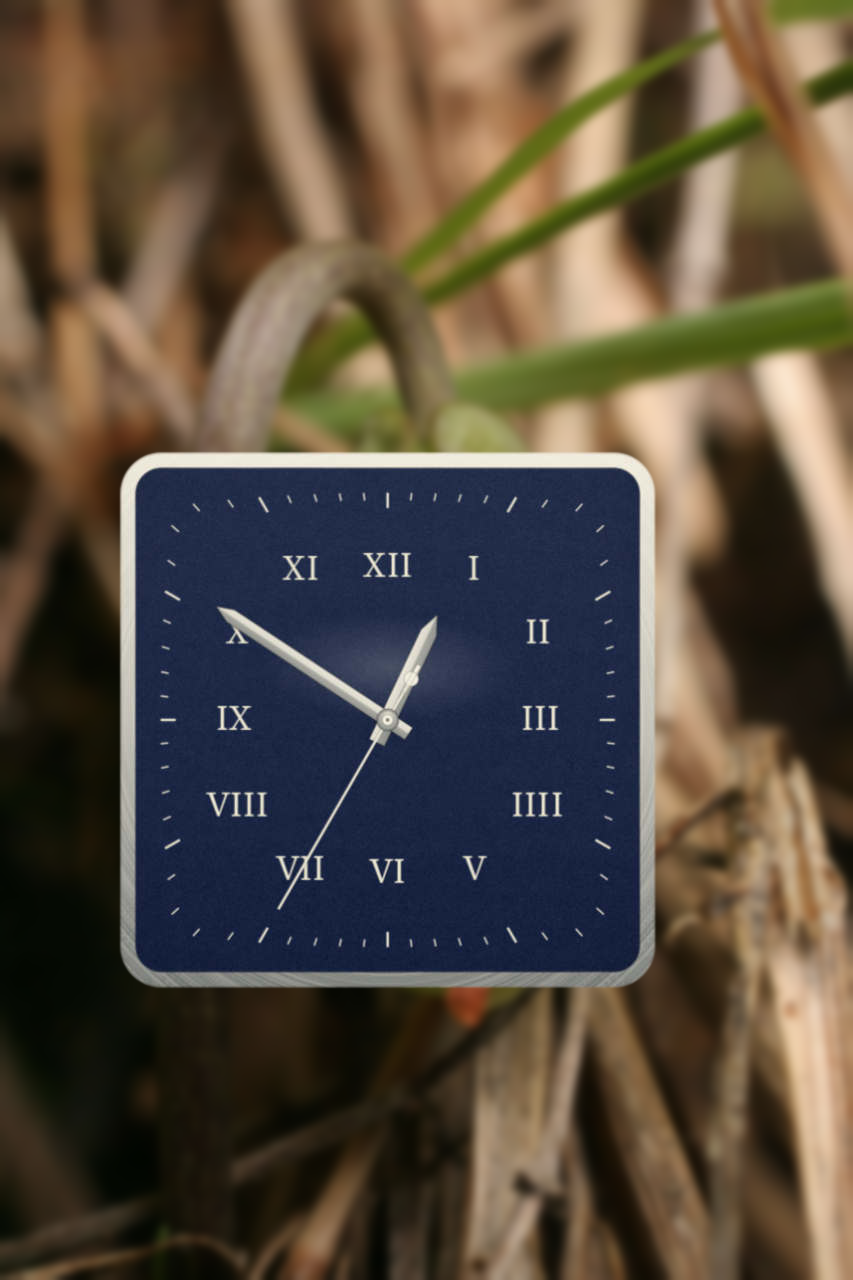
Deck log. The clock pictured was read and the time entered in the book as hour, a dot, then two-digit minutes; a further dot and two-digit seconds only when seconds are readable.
12.50.35
